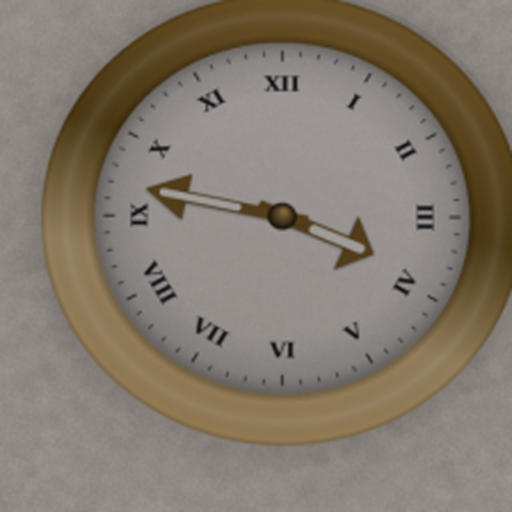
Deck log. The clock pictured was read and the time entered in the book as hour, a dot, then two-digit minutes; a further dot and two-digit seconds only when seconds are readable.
3.47
